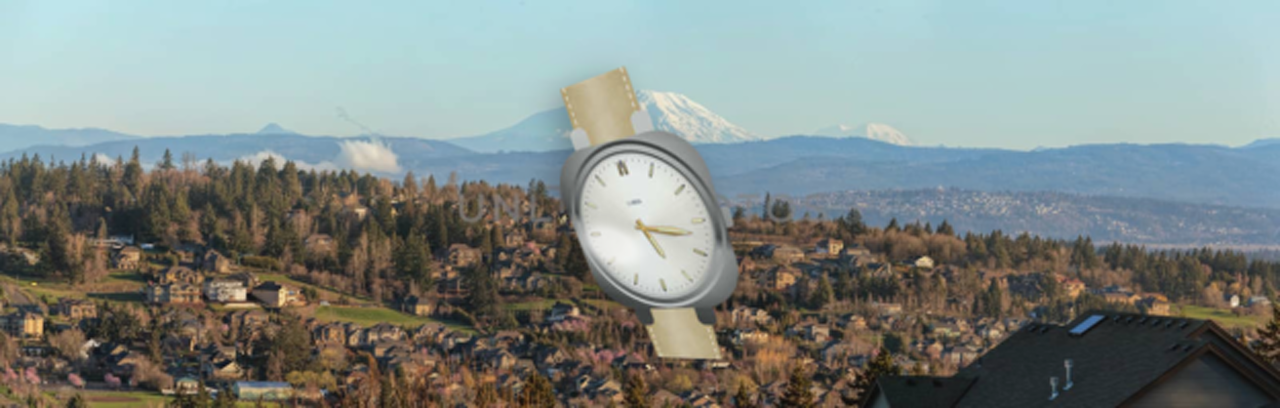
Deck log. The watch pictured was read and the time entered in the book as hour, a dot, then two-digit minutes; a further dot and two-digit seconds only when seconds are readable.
5.17
